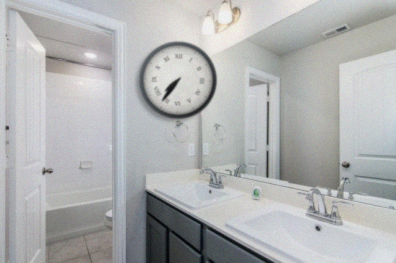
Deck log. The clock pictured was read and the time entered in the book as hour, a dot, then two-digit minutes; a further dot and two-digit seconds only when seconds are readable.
7.36
